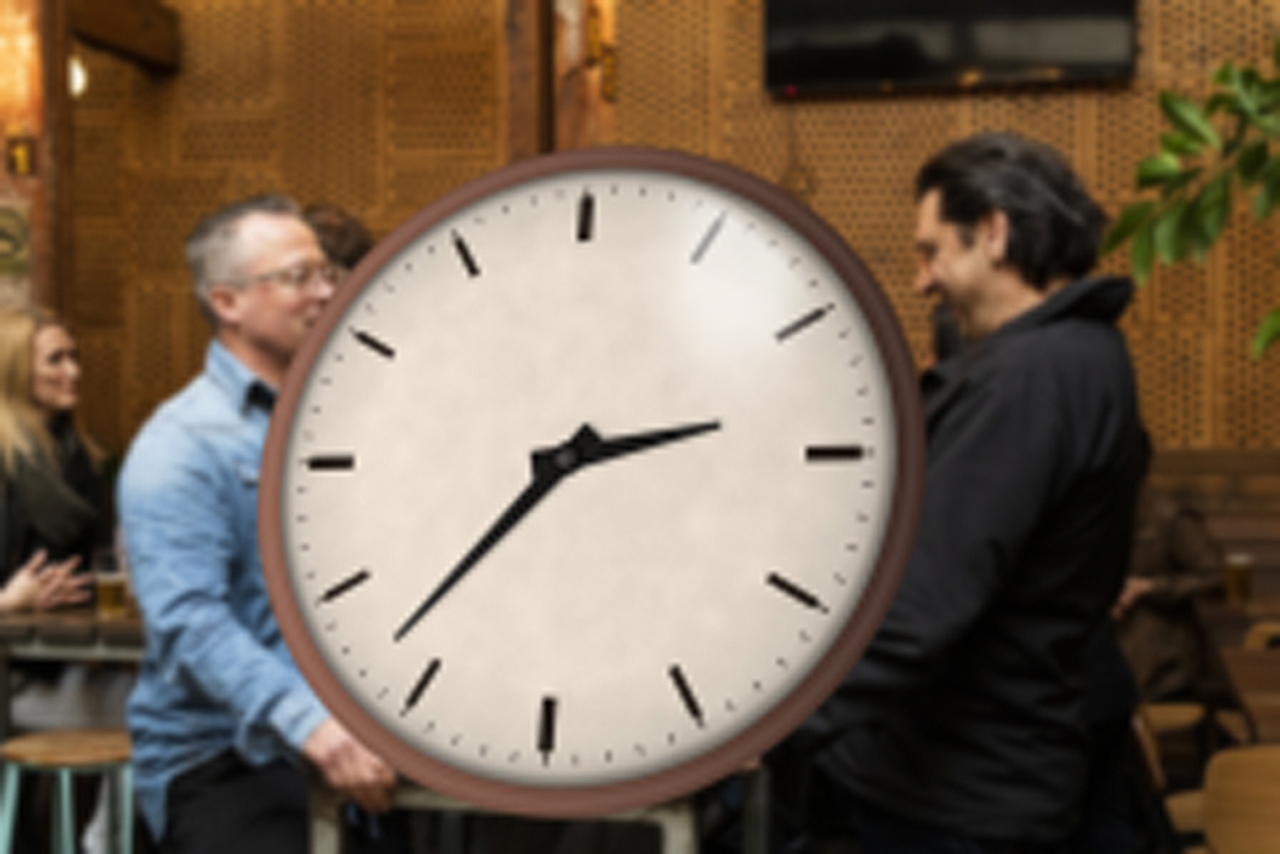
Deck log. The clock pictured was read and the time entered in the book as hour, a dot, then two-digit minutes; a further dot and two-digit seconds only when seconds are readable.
2.37
